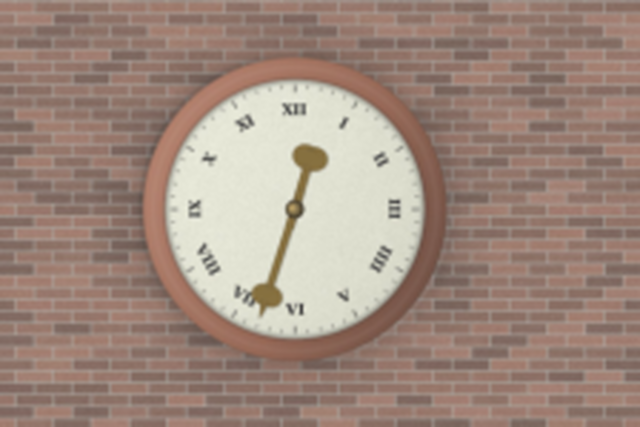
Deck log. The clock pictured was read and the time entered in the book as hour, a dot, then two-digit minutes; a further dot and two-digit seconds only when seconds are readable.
12.33
